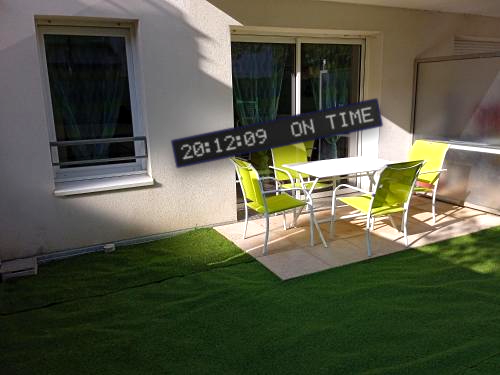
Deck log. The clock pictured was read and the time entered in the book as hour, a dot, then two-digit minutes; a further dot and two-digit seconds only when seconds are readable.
20.12.09
